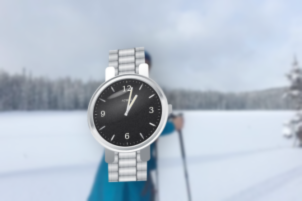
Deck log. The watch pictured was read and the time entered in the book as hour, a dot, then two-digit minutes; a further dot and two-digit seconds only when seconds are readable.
1.02
